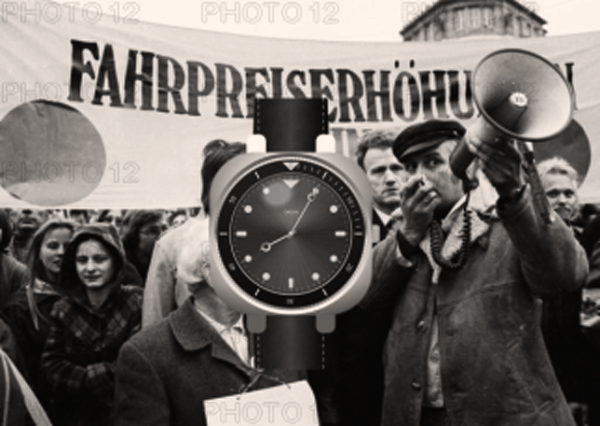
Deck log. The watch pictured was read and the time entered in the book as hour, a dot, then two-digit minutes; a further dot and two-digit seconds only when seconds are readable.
8.05
